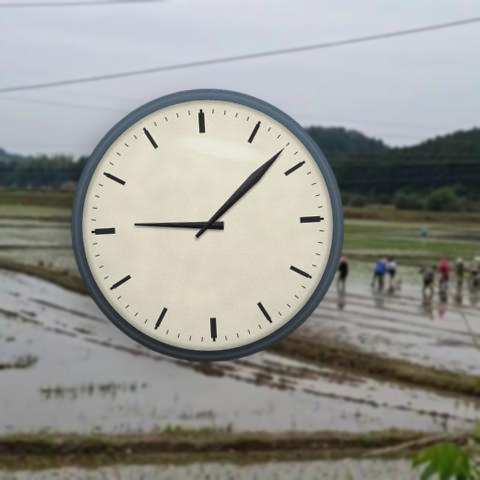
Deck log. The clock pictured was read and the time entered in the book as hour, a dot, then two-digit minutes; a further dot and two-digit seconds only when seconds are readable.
9.08
